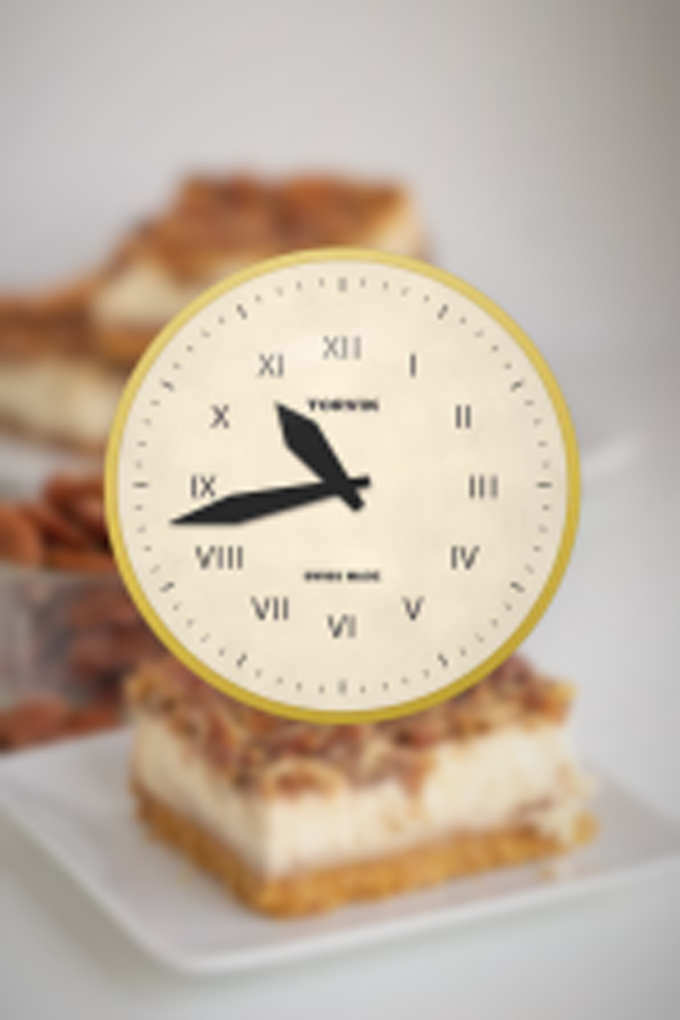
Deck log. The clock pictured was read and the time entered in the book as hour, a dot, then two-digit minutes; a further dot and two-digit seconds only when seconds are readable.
10.43
